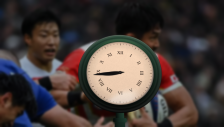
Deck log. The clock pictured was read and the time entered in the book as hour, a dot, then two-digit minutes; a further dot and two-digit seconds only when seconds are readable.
8.44
